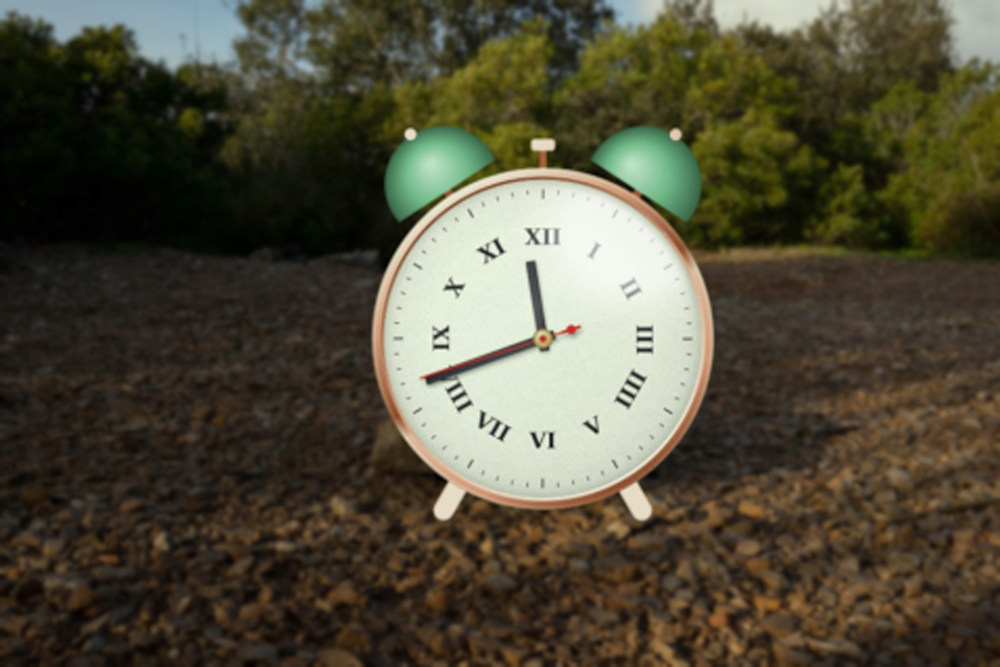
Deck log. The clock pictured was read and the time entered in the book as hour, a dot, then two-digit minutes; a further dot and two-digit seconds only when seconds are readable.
11.41.42
